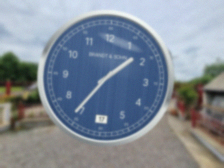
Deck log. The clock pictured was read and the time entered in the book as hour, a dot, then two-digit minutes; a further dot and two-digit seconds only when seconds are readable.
1.36
